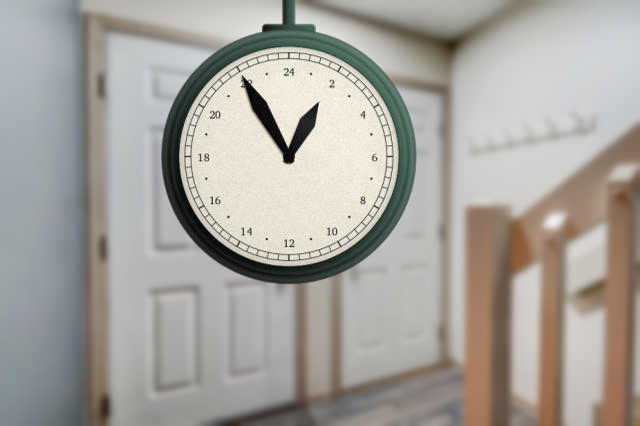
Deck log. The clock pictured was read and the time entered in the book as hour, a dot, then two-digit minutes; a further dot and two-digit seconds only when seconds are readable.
1.55
